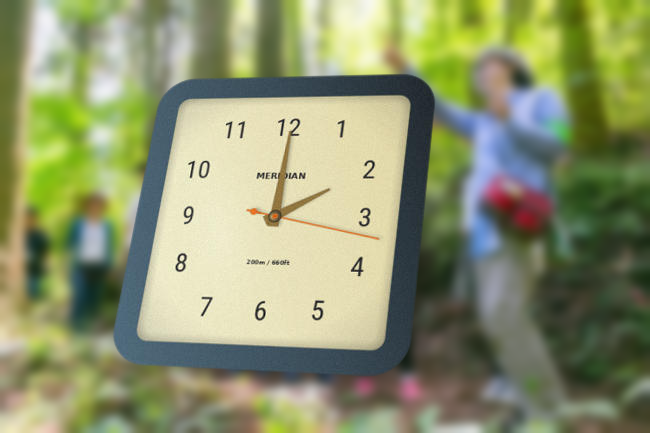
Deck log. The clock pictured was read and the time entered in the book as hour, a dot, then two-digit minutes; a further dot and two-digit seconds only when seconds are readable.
2.00.17
